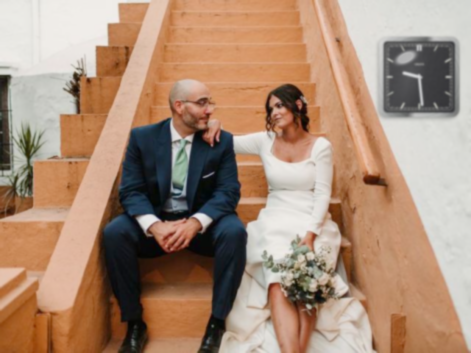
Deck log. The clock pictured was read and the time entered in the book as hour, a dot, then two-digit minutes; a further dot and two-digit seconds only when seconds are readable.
9.29
